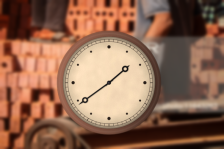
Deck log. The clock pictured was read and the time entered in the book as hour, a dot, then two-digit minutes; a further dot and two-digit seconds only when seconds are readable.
1.39
